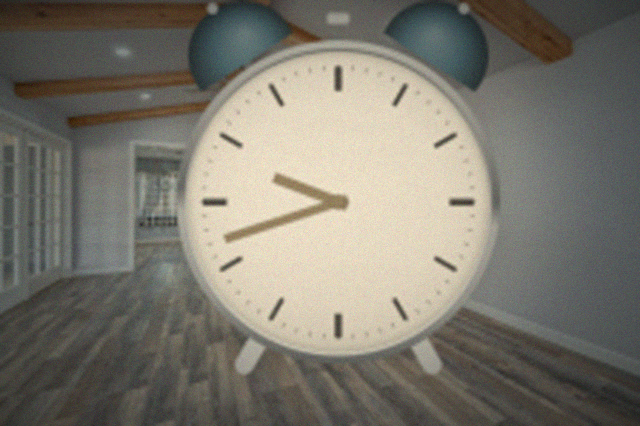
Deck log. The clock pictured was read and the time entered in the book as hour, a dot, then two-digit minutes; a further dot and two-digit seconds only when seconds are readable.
9.42
